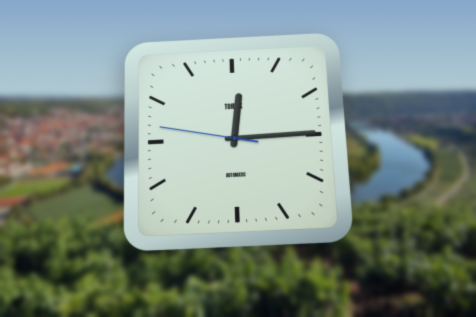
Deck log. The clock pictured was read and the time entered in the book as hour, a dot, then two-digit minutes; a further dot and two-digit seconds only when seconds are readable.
12.14.47
